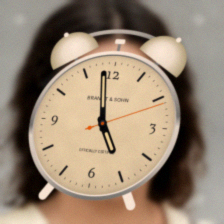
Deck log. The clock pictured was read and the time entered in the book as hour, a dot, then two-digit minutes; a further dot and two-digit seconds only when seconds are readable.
4.58.11
